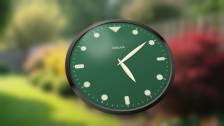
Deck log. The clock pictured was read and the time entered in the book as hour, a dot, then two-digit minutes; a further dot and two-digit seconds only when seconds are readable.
5.09
